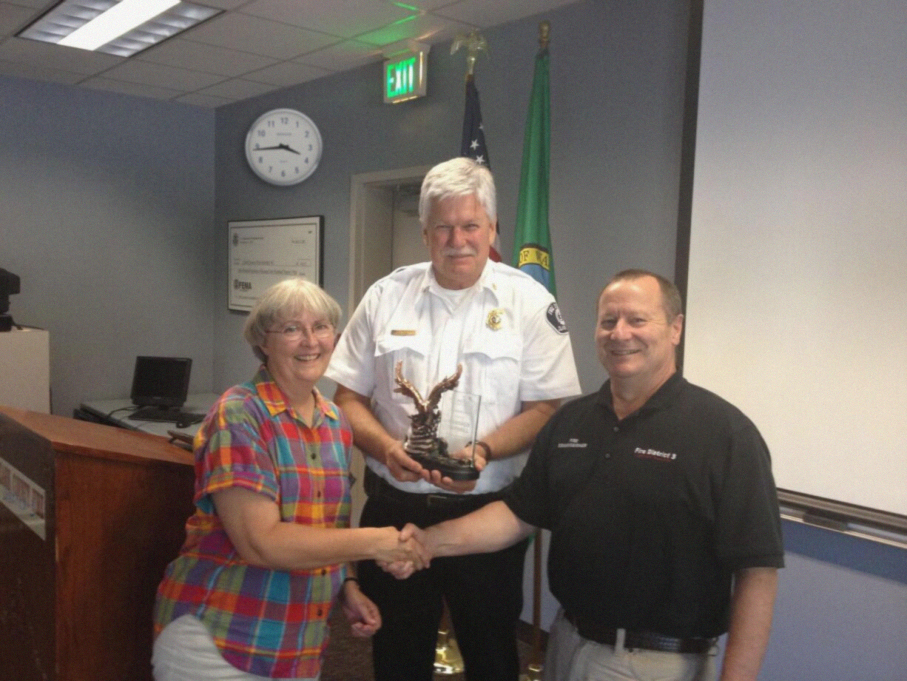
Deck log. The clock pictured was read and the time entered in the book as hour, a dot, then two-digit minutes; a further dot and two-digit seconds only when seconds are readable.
3.44
